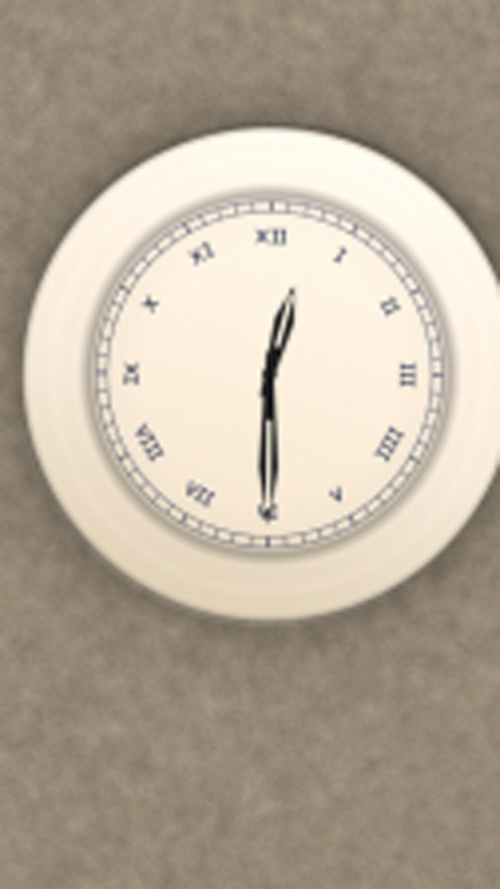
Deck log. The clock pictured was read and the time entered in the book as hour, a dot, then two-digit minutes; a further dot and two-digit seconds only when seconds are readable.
12.30
